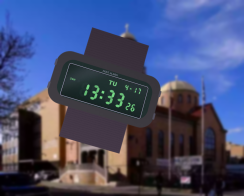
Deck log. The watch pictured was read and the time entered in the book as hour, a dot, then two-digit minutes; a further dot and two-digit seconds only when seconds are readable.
13.33.26
